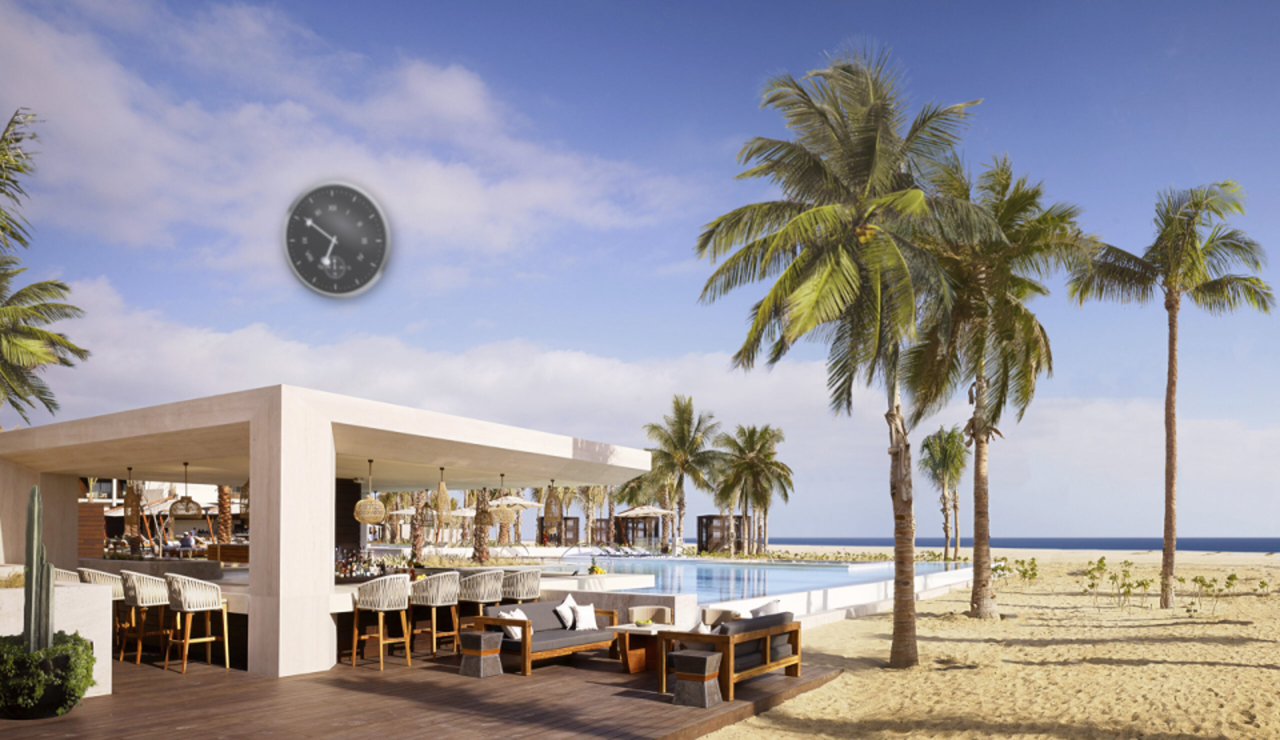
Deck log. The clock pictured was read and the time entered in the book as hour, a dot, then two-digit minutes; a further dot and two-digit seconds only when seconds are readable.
6.51
